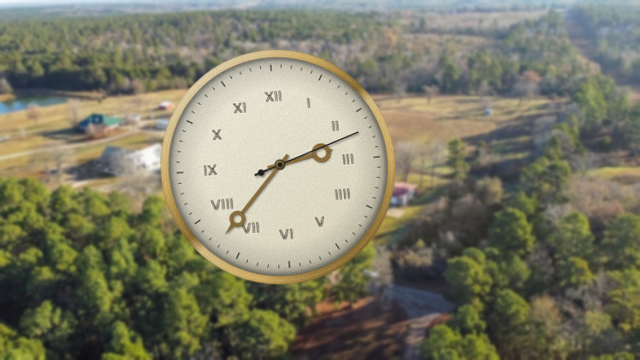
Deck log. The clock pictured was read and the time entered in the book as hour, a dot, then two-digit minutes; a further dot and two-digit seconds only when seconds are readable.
2.37.12
